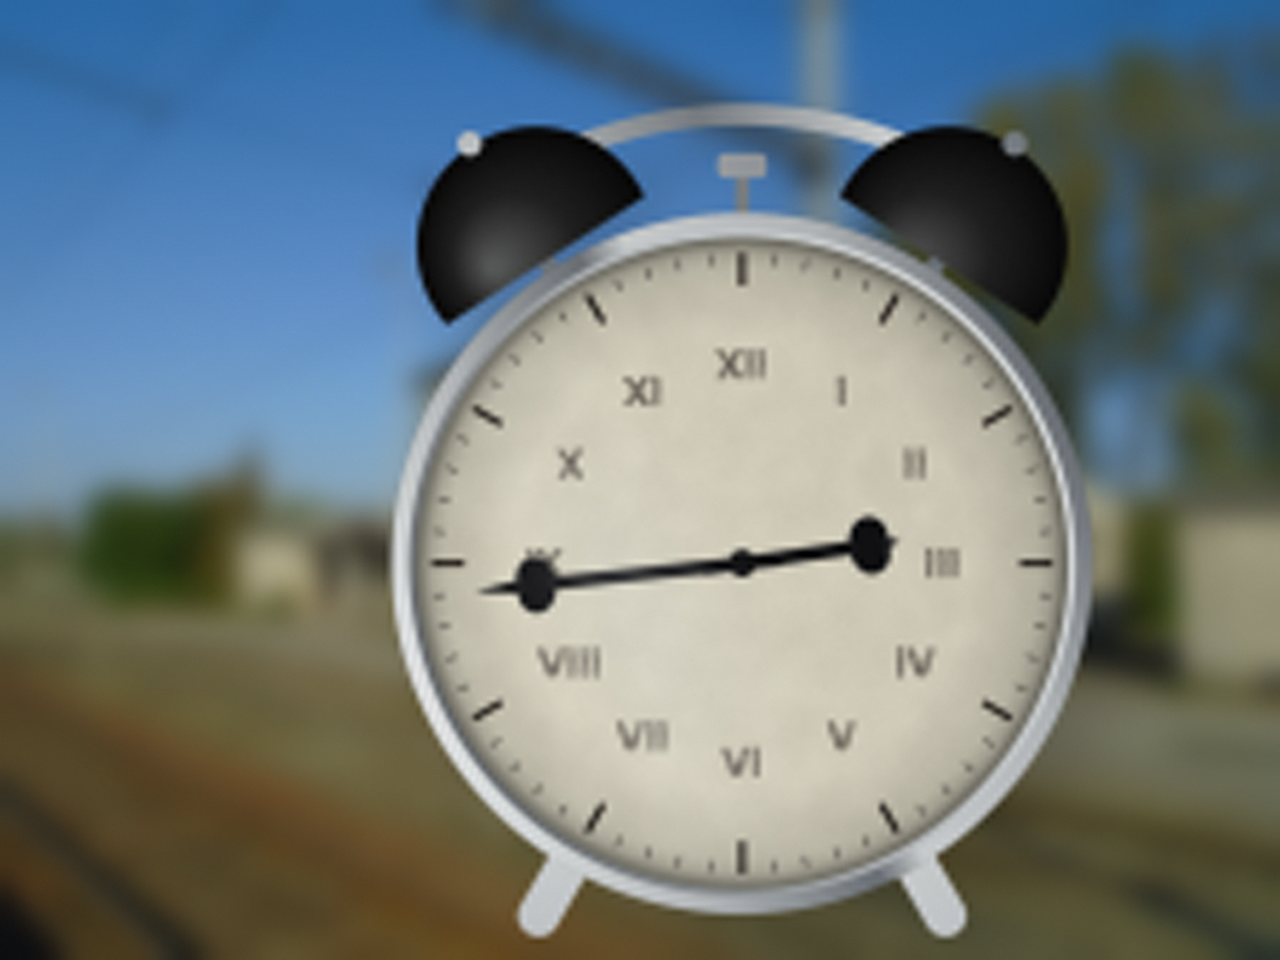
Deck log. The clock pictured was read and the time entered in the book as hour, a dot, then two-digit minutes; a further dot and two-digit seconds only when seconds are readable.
2.44
